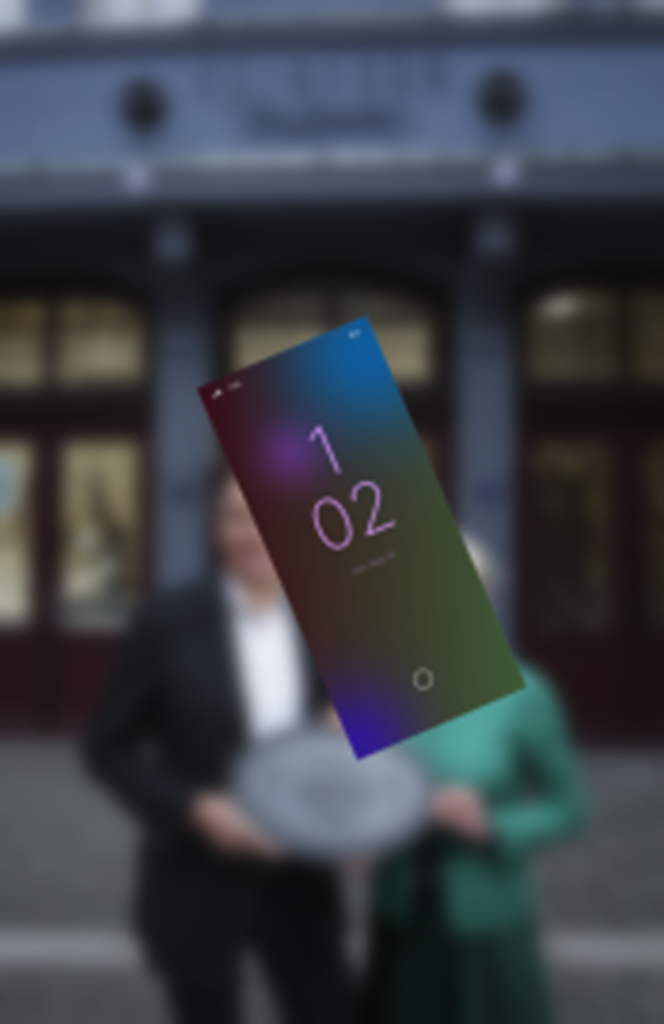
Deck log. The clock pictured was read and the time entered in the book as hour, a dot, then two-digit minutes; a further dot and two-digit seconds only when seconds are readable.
1.02
